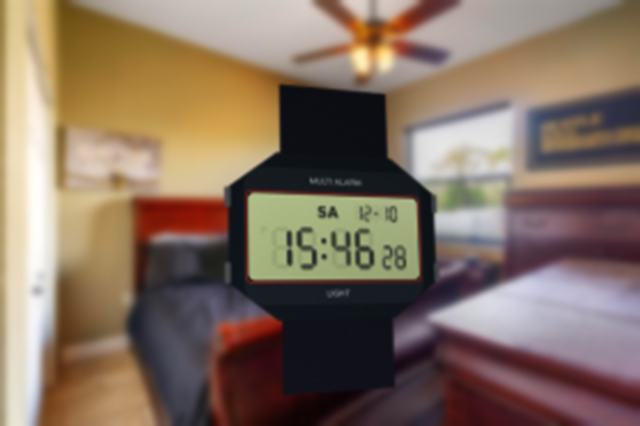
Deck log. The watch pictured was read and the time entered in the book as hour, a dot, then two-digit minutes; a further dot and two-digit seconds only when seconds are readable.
15.46.28
